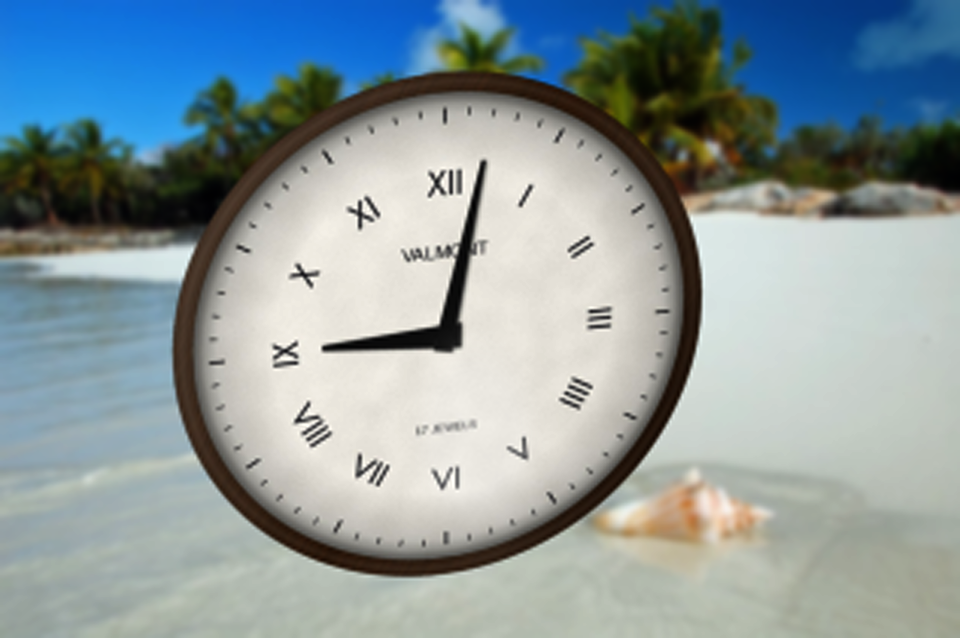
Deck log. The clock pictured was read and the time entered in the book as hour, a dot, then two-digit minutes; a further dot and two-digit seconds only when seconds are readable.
9.02
